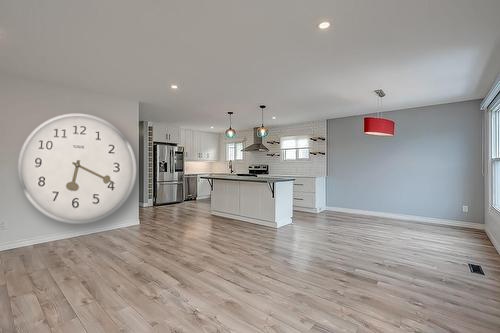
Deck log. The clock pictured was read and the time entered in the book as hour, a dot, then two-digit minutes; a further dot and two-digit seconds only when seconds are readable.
6.19
